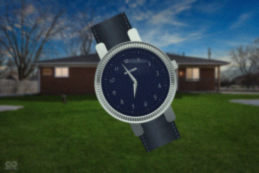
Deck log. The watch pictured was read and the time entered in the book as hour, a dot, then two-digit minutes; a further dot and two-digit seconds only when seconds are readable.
6.58
